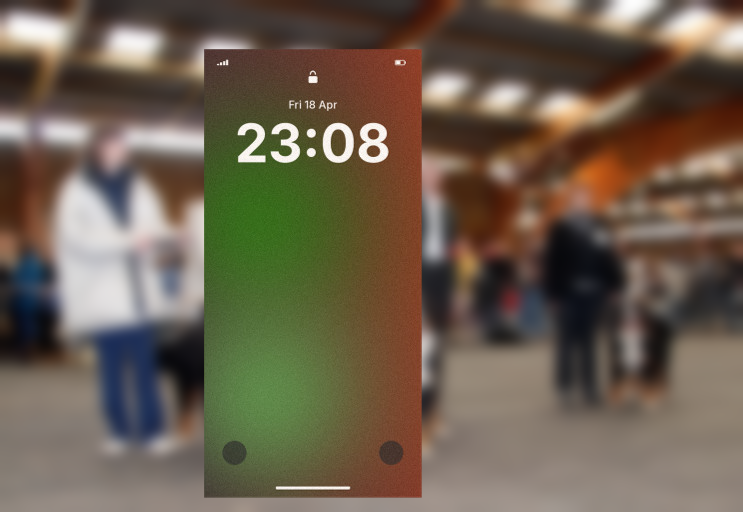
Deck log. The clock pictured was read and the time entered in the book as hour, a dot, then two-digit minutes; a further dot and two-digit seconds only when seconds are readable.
23.08
